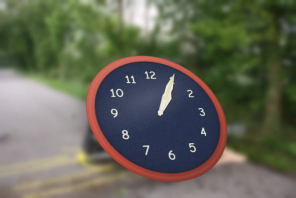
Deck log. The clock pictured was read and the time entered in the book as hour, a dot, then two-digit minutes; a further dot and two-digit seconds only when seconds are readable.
1.05
